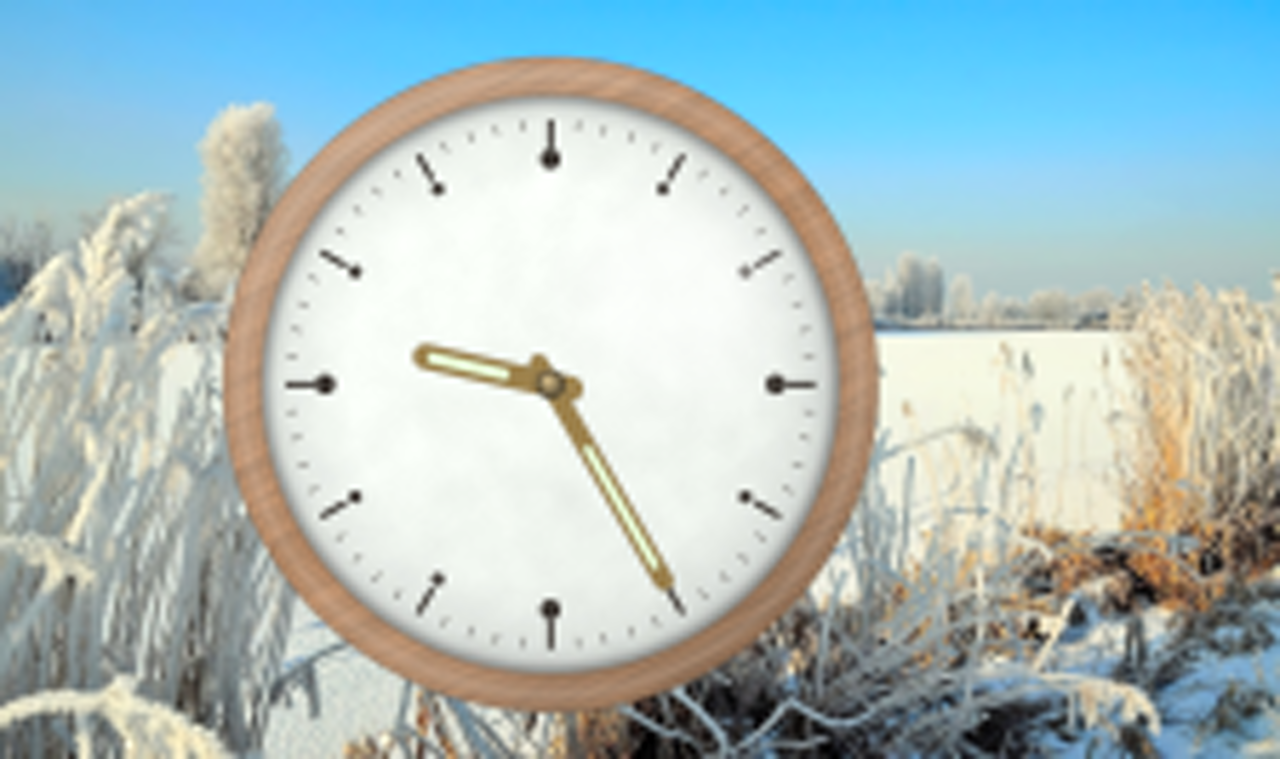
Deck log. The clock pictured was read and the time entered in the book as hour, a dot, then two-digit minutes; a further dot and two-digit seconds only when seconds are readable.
9.25
